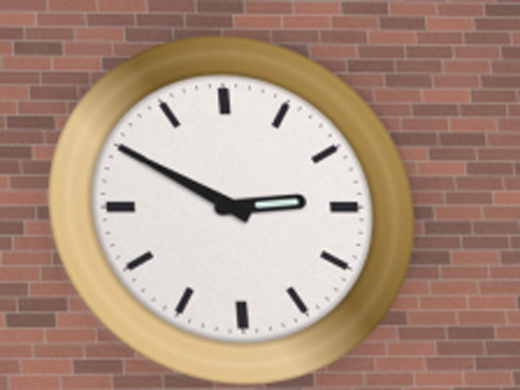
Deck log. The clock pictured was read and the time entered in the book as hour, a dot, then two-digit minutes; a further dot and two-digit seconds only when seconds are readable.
2.50
